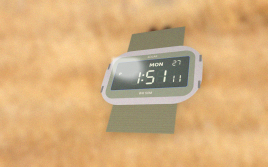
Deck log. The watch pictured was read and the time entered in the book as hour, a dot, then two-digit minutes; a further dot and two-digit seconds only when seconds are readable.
1.51.11
